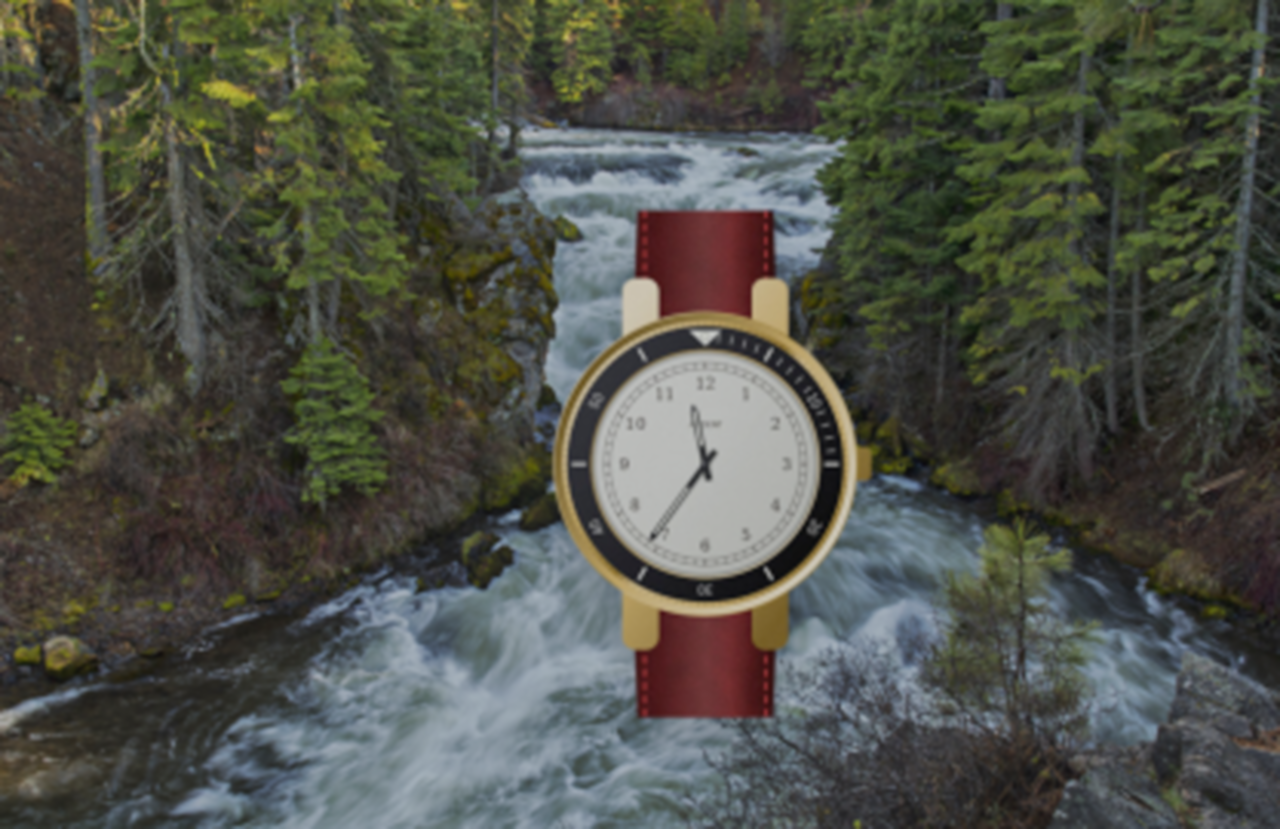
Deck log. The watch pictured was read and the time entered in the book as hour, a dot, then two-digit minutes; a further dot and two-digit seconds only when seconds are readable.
11.36
